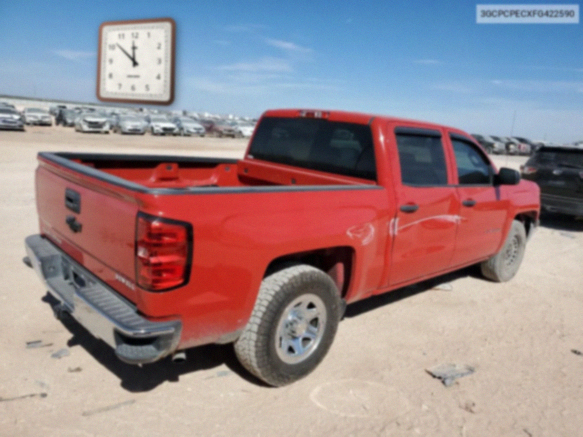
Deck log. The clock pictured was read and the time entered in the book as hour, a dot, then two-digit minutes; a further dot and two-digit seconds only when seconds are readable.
11.52
